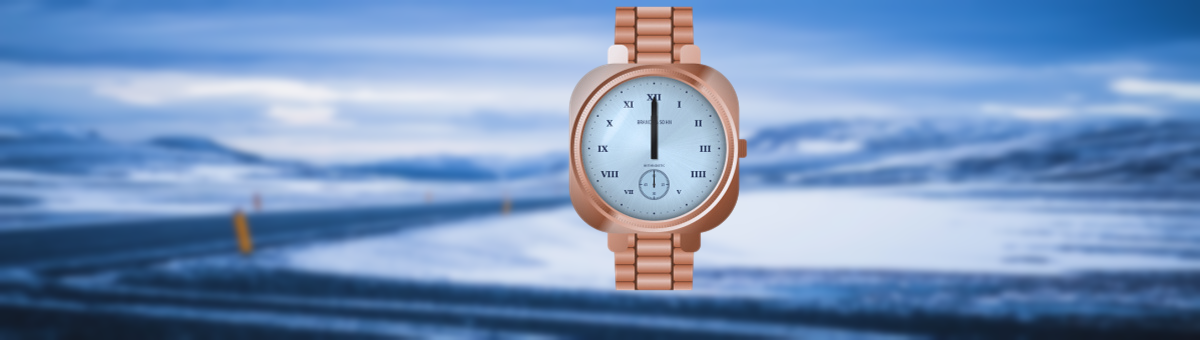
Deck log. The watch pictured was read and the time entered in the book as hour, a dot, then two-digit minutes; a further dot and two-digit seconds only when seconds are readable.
12.00
